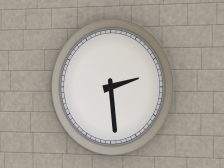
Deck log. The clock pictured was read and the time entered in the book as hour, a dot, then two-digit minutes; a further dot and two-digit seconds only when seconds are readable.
2.29
